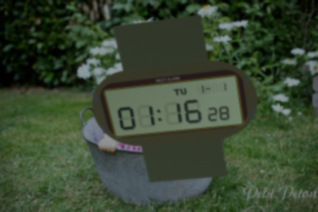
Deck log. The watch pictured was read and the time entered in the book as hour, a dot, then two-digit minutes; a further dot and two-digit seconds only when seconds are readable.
1.16.28
